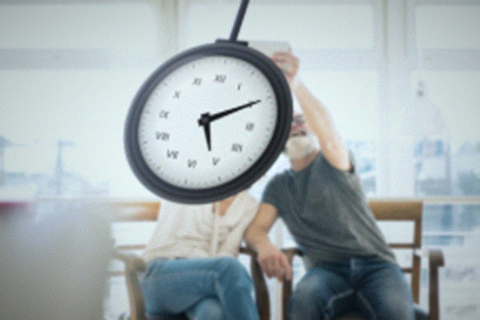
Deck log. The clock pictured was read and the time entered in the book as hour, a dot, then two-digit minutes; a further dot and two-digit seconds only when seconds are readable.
5.10
